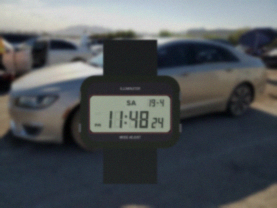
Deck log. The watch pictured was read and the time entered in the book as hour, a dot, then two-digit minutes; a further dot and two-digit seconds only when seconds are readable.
11.48.24
